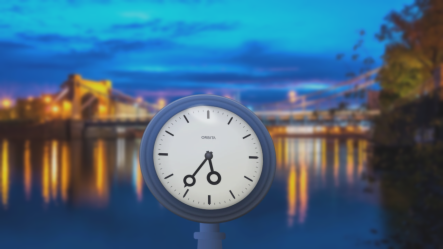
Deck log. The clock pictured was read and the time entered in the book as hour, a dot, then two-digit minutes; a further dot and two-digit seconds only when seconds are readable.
5.36
